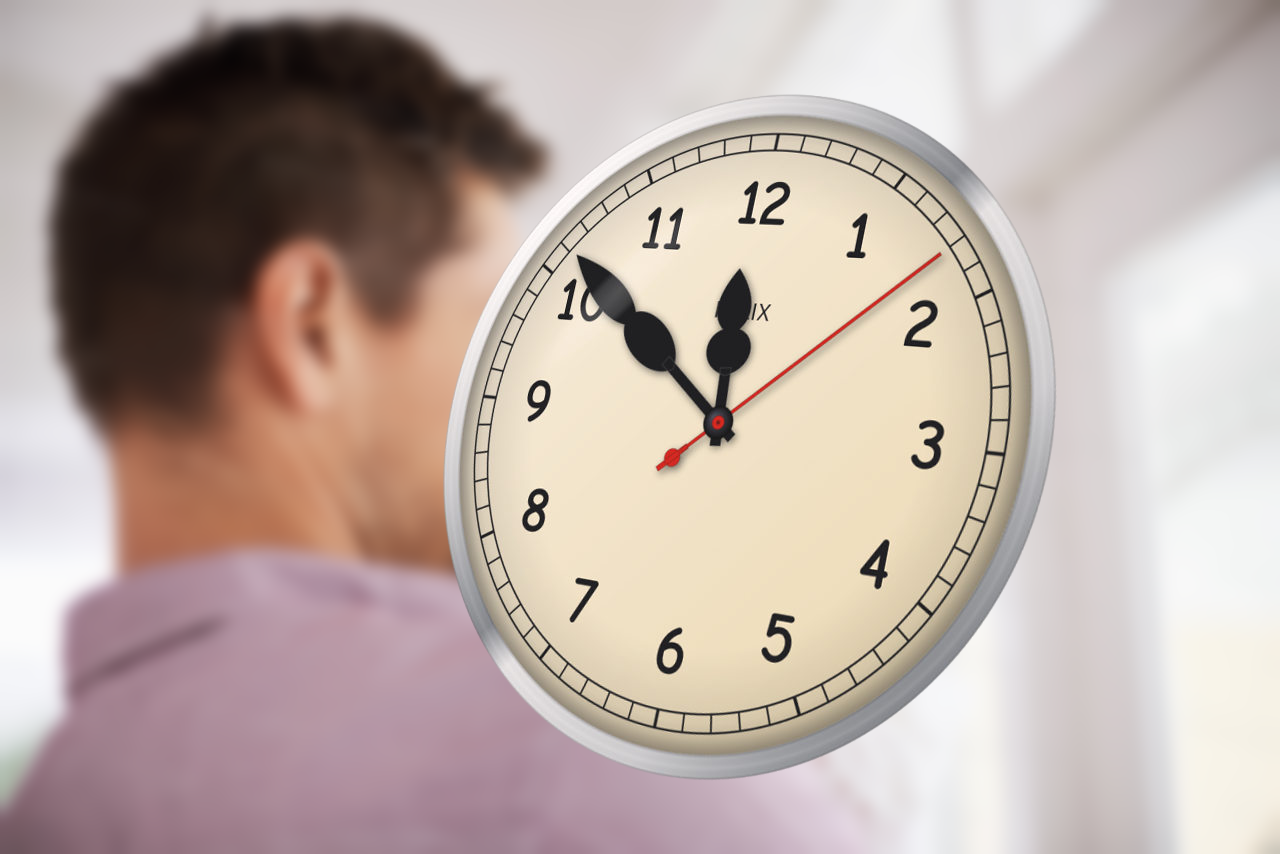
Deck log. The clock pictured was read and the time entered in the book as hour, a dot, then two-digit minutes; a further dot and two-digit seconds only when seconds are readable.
11.51.08
